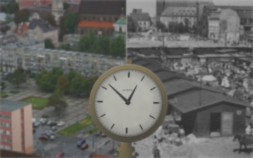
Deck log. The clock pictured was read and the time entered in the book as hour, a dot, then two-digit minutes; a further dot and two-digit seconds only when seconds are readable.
12.52
